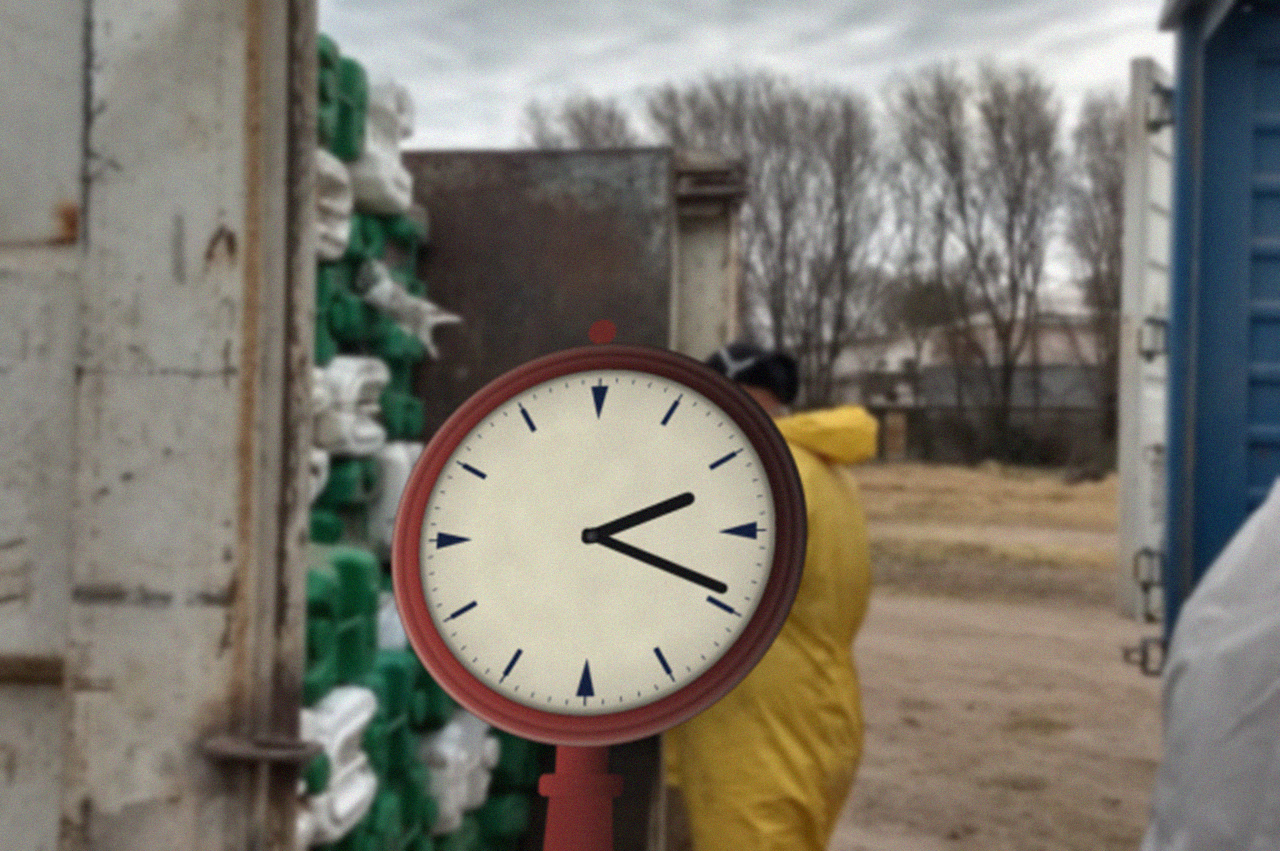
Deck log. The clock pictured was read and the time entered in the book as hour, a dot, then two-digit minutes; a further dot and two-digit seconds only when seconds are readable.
2.19
